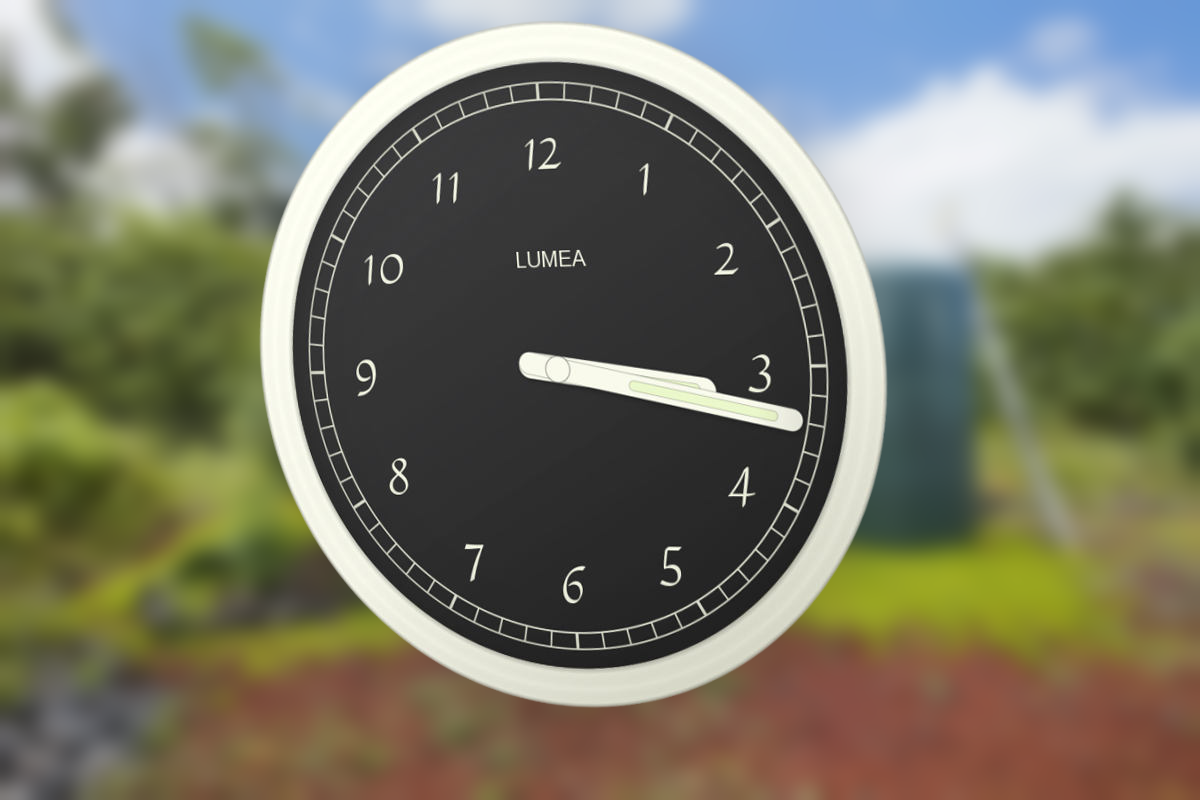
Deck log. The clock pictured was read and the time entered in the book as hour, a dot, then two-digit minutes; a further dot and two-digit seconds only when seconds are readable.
3.17
